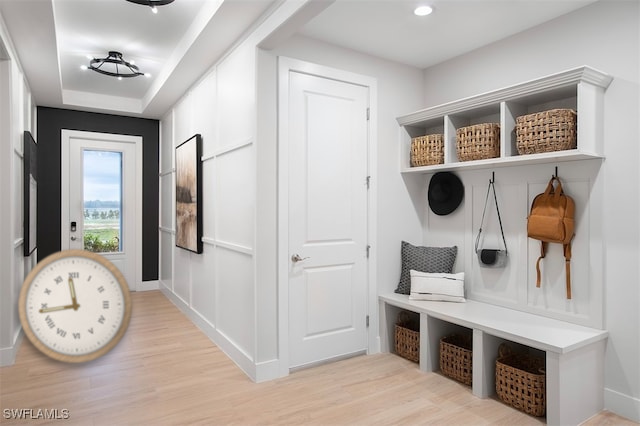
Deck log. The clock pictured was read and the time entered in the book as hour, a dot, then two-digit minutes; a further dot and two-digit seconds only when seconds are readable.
11.44
